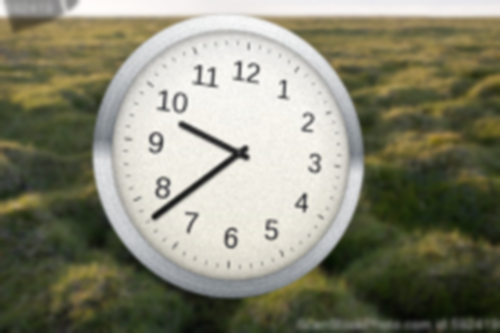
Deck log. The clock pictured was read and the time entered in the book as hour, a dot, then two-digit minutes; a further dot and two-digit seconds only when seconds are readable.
9.38
